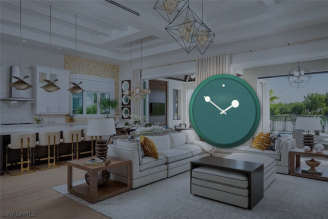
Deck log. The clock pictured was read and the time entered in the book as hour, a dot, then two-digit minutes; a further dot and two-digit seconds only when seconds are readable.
1.51
